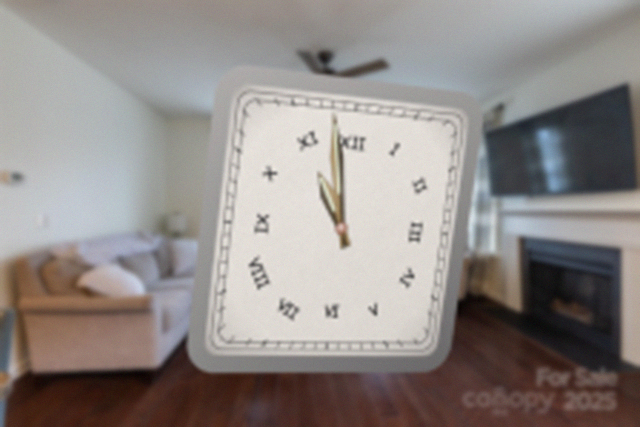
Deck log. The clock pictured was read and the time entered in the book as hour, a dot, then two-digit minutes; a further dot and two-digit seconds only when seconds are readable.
10.58
